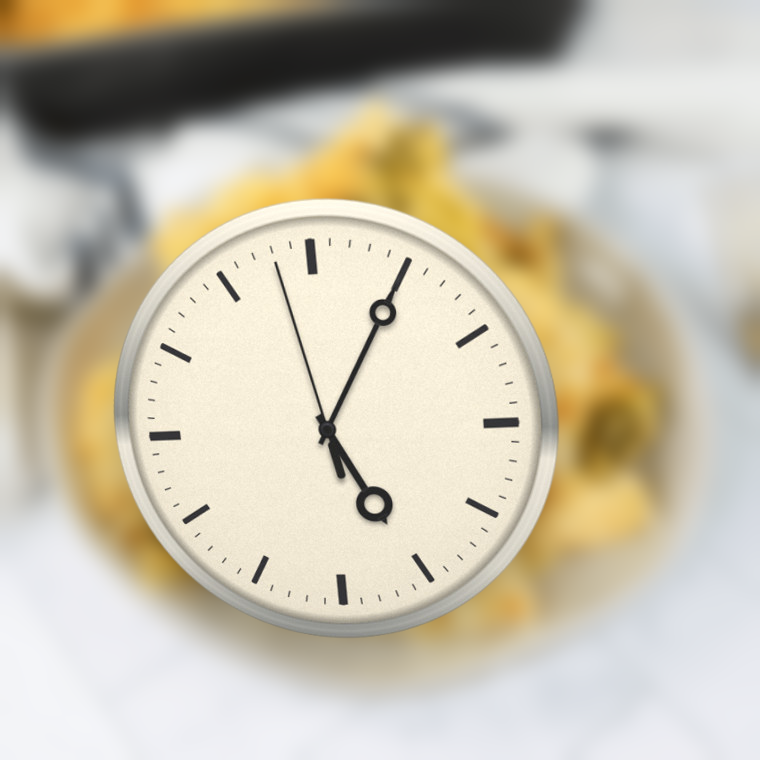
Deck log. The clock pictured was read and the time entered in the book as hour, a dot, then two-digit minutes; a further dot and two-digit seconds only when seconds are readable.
5.04.58
